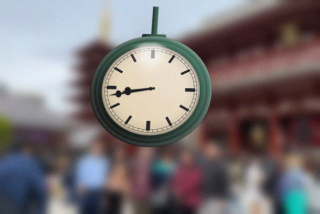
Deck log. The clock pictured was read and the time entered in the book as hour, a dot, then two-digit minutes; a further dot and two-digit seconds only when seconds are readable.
8.43
